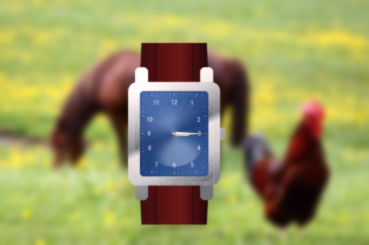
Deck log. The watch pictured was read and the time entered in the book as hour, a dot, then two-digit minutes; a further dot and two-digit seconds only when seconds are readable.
3.15
